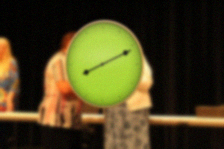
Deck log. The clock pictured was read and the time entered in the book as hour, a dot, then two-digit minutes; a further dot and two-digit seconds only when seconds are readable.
8.11
